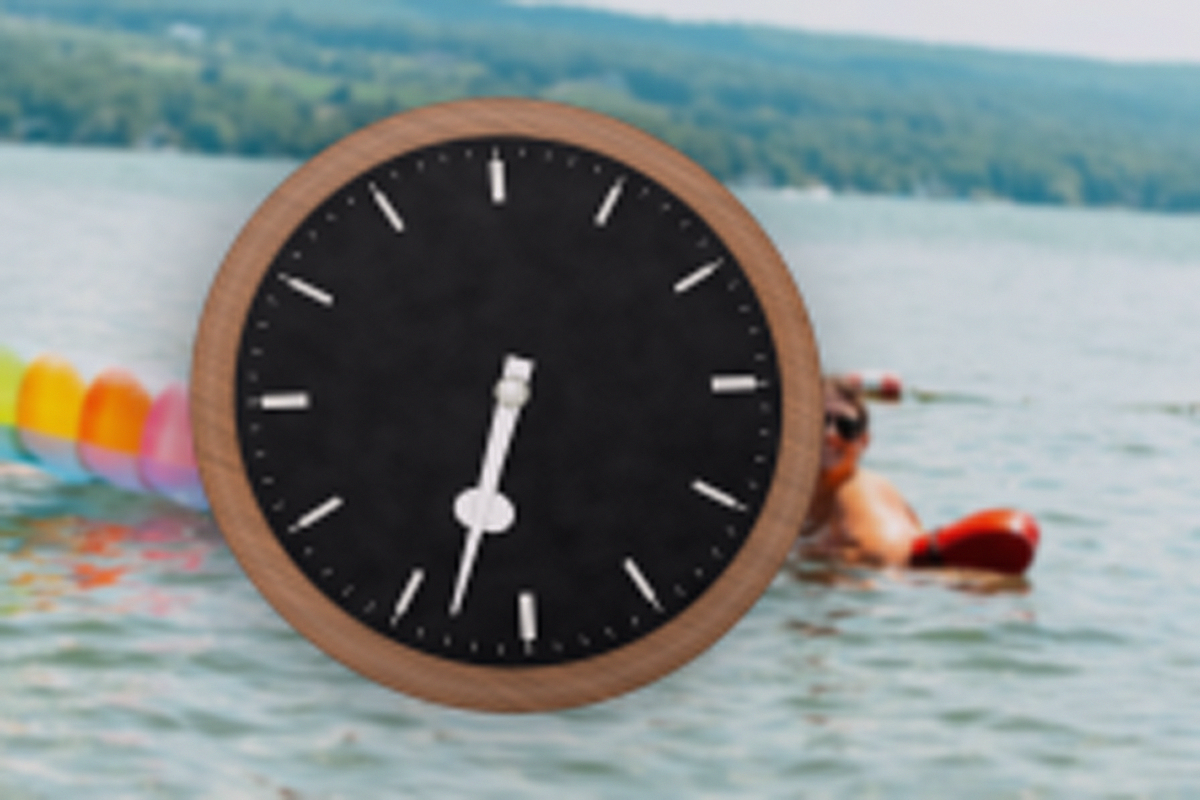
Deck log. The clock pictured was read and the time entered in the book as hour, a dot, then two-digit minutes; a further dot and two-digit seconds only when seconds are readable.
6.33
